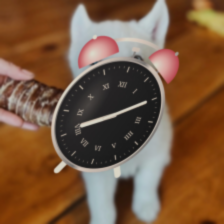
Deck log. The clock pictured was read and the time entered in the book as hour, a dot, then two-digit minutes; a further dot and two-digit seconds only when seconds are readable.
8.10
